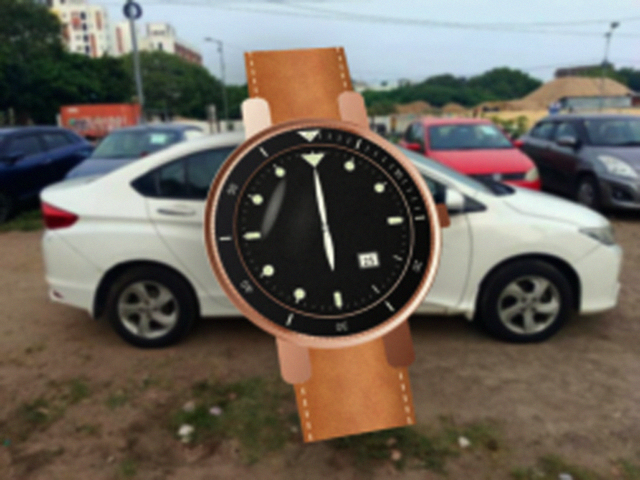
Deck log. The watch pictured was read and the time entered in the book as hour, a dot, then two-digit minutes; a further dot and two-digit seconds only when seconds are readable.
6.00
